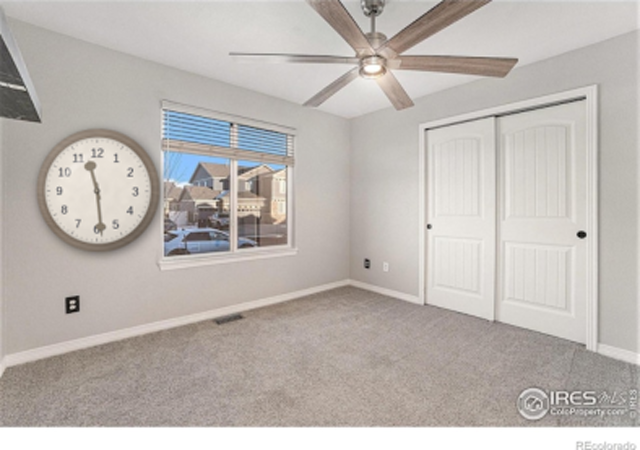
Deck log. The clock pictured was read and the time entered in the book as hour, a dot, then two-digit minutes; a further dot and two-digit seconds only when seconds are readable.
11.29
